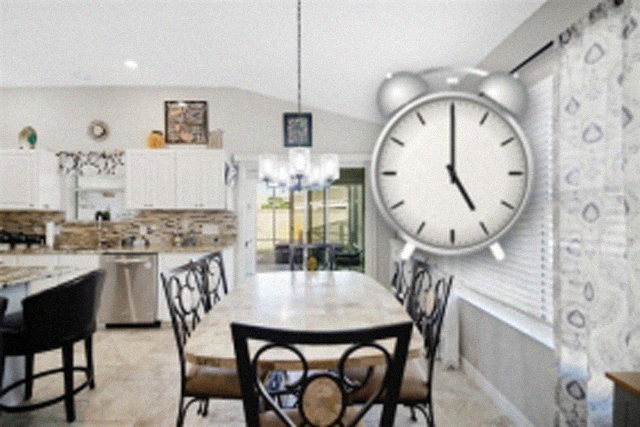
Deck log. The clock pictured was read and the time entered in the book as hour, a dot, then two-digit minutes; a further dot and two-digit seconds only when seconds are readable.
5.00
